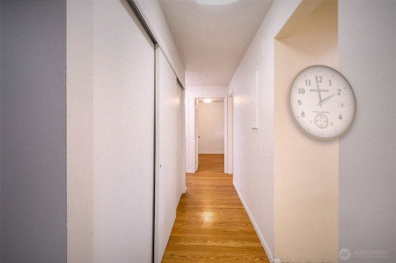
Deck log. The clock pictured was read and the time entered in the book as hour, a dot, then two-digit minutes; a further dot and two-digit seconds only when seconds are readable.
1.59
